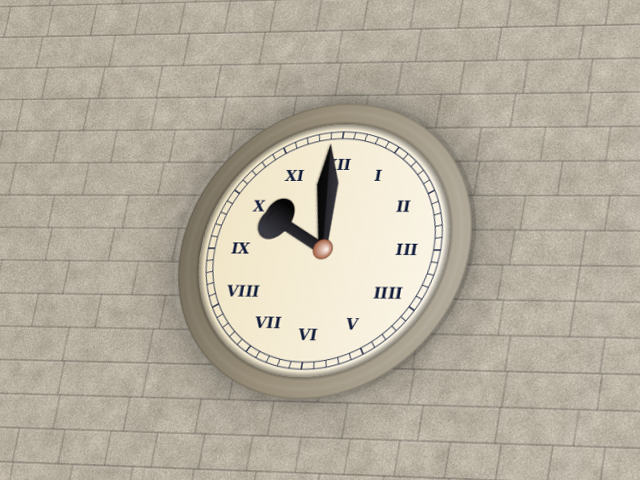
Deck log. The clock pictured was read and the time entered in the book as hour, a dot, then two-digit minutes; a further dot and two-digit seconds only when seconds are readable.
9.59
